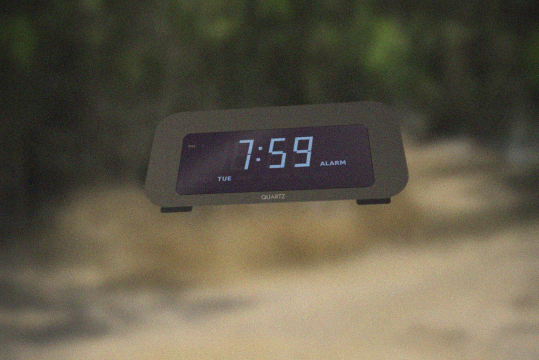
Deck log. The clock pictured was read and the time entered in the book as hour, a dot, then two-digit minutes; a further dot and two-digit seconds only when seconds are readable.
7.59
